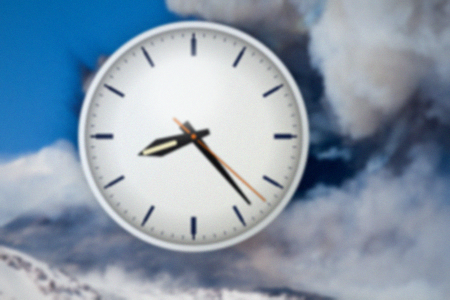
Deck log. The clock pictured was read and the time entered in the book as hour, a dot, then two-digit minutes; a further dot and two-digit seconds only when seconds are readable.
8.23.22
